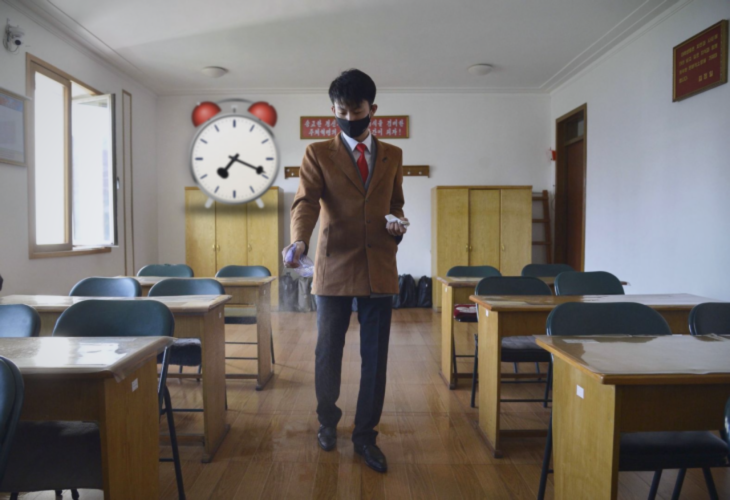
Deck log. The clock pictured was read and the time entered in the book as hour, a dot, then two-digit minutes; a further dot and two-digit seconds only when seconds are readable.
7.19
